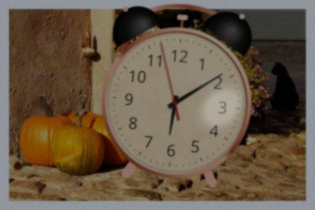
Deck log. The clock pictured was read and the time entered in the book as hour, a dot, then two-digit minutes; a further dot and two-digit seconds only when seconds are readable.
6.08.57
